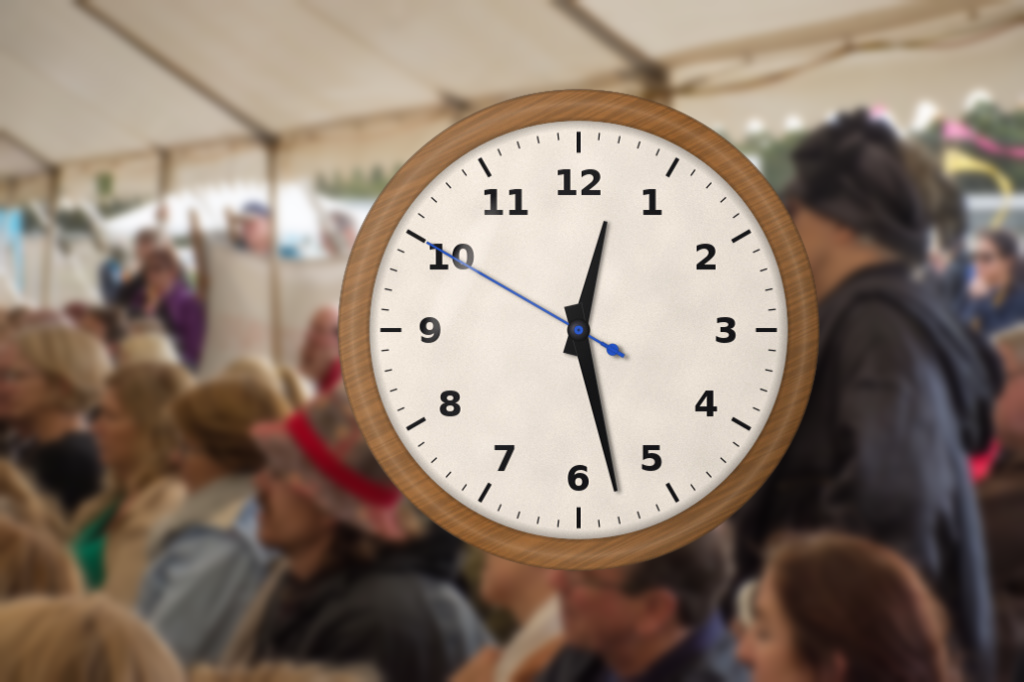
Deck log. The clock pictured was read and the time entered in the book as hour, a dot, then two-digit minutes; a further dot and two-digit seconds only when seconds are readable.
12.27.50
